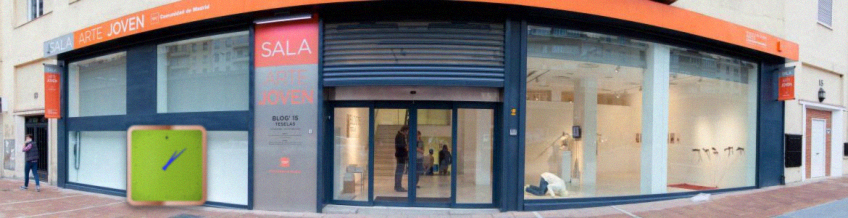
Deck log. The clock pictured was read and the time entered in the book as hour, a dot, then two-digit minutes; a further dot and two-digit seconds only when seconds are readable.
1.08
